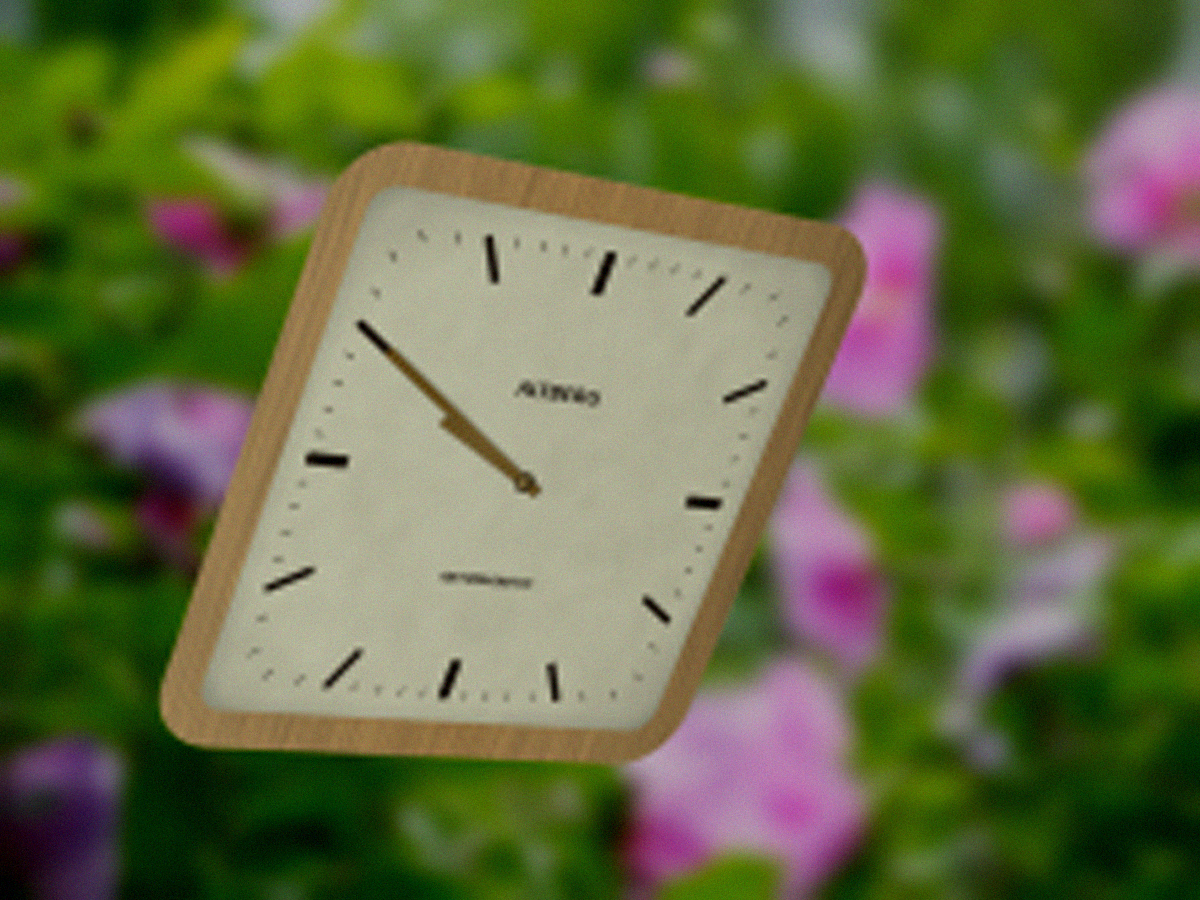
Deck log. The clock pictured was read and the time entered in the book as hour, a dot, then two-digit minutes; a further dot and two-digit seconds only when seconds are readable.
9.50
